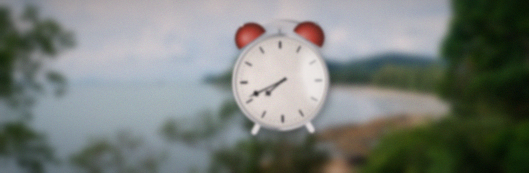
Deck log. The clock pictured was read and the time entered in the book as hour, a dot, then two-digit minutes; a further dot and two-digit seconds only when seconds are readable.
7.41
